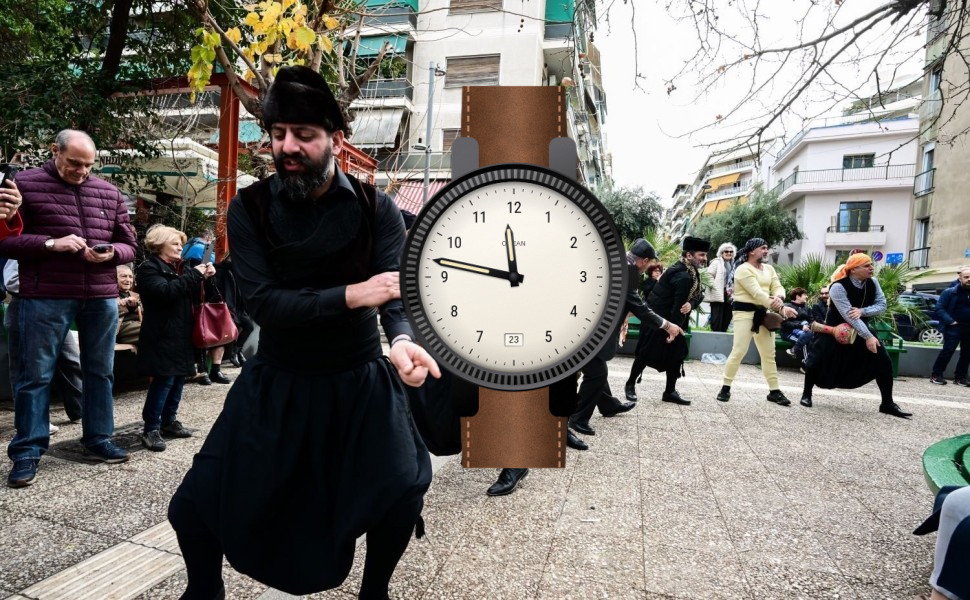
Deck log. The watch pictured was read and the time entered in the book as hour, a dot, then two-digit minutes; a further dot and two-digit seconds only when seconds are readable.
11.47
